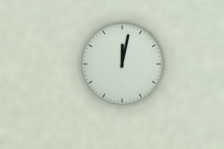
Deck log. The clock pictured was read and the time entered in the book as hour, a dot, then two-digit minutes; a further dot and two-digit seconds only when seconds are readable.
12.02
